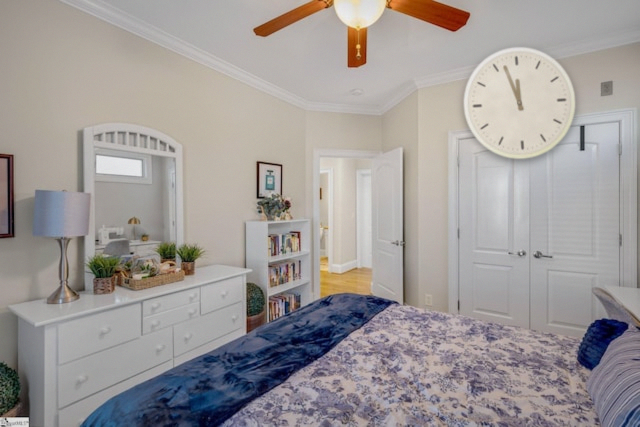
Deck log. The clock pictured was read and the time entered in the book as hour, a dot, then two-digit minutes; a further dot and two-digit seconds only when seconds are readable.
11.57
